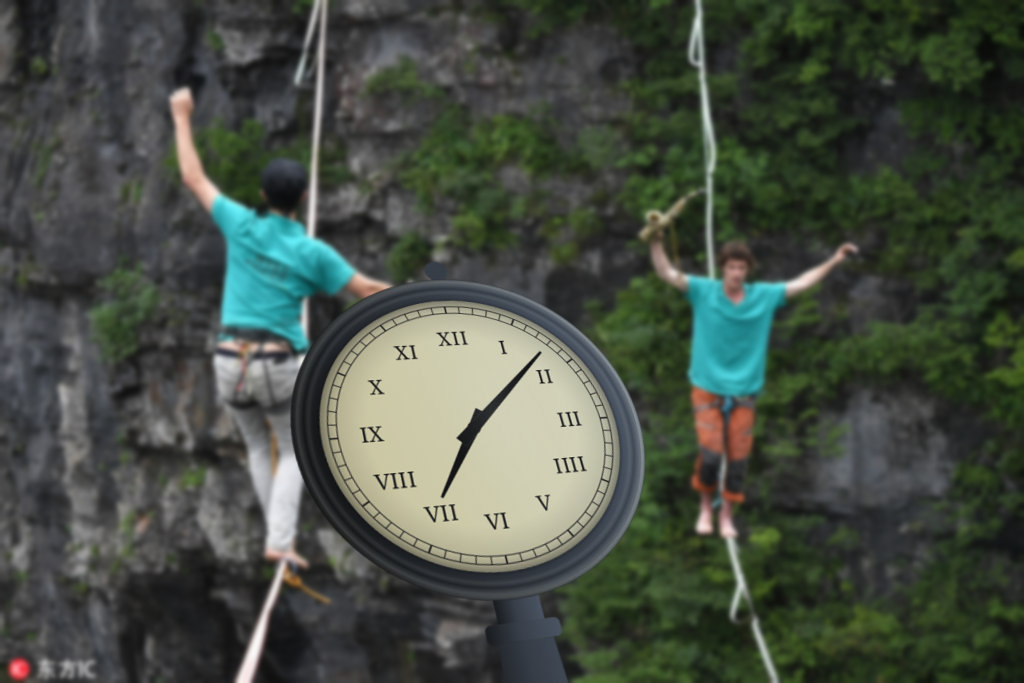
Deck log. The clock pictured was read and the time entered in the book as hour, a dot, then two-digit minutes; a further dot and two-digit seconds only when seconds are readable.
7.08
